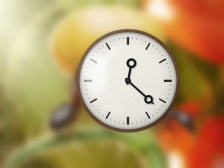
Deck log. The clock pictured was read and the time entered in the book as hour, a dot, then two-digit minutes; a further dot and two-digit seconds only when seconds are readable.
12.22
